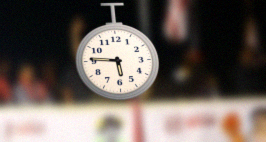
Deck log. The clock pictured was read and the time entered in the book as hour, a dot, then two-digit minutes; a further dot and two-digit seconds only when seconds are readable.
5.46
